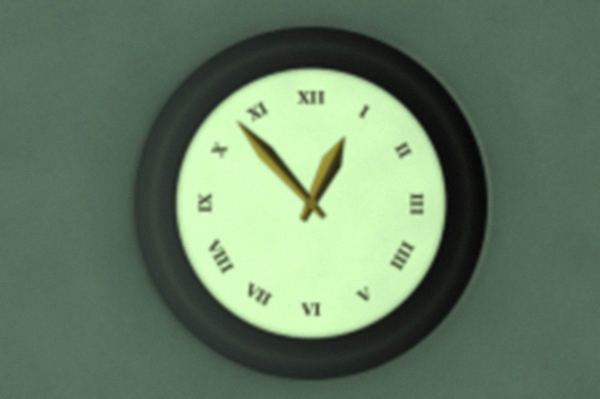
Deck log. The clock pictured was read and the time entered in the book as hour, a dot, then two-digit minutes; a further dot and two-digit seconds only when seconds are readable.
12.53
